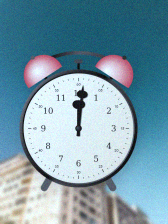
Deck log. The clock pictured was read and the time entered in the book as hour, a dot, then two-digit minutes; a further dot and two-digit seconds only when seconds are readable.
12.01
